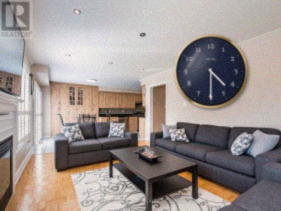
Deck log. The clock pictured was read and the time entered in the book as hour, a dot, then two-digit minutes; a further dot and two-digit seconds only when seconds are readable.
4.30
